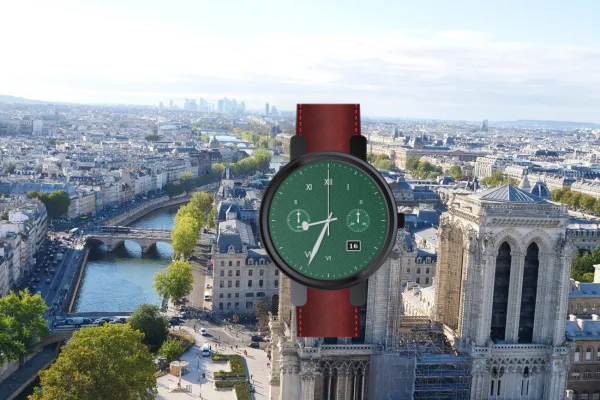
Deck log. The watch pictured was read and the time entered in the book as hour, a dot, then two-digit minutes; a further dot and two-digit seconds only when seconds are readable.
8.34
